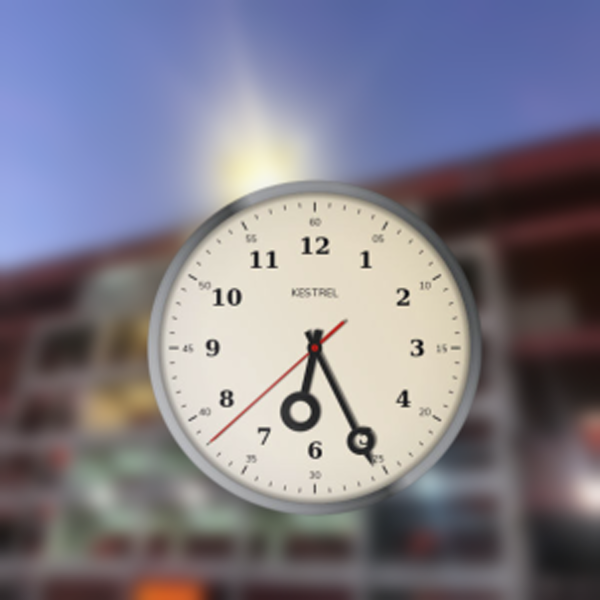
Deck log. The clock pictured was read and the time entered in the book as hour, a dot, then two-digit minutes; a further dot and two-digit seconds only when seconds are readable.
6.25.38
